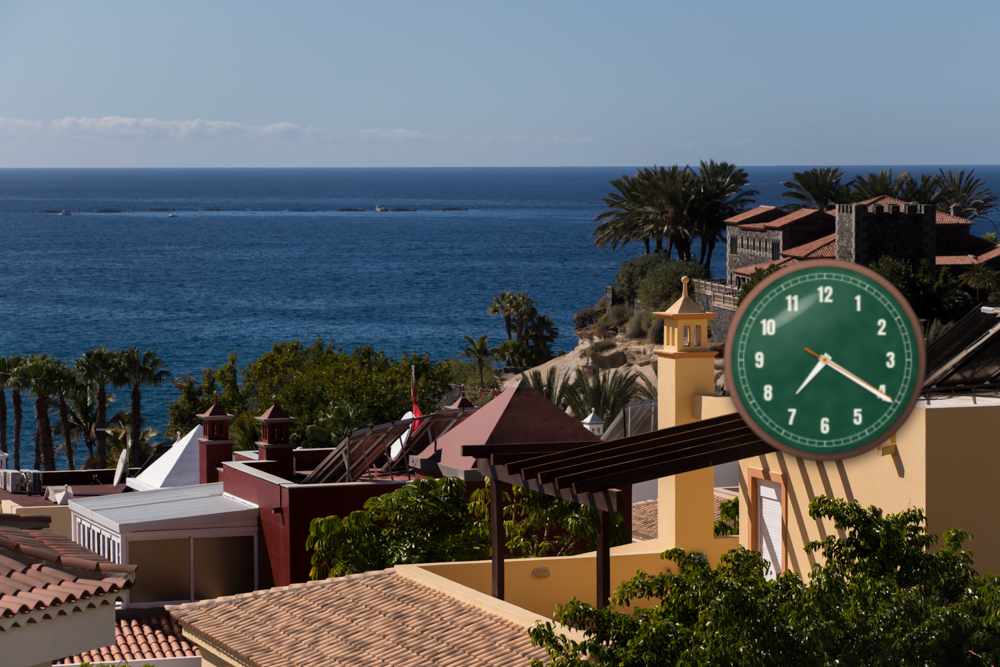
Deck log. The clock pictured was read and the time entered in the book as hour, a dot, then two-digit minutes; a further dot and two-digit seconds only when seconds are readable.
7.20.20
